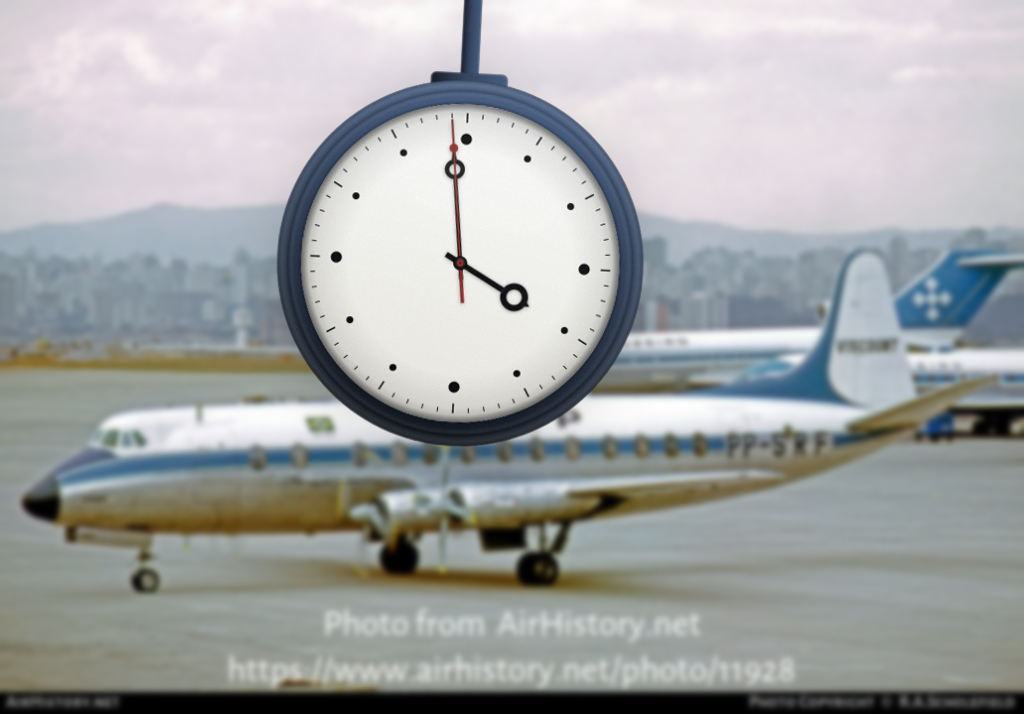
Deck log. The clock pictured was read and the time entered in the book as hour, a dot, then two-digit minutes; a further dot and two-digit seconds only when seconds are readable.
3.58.59
